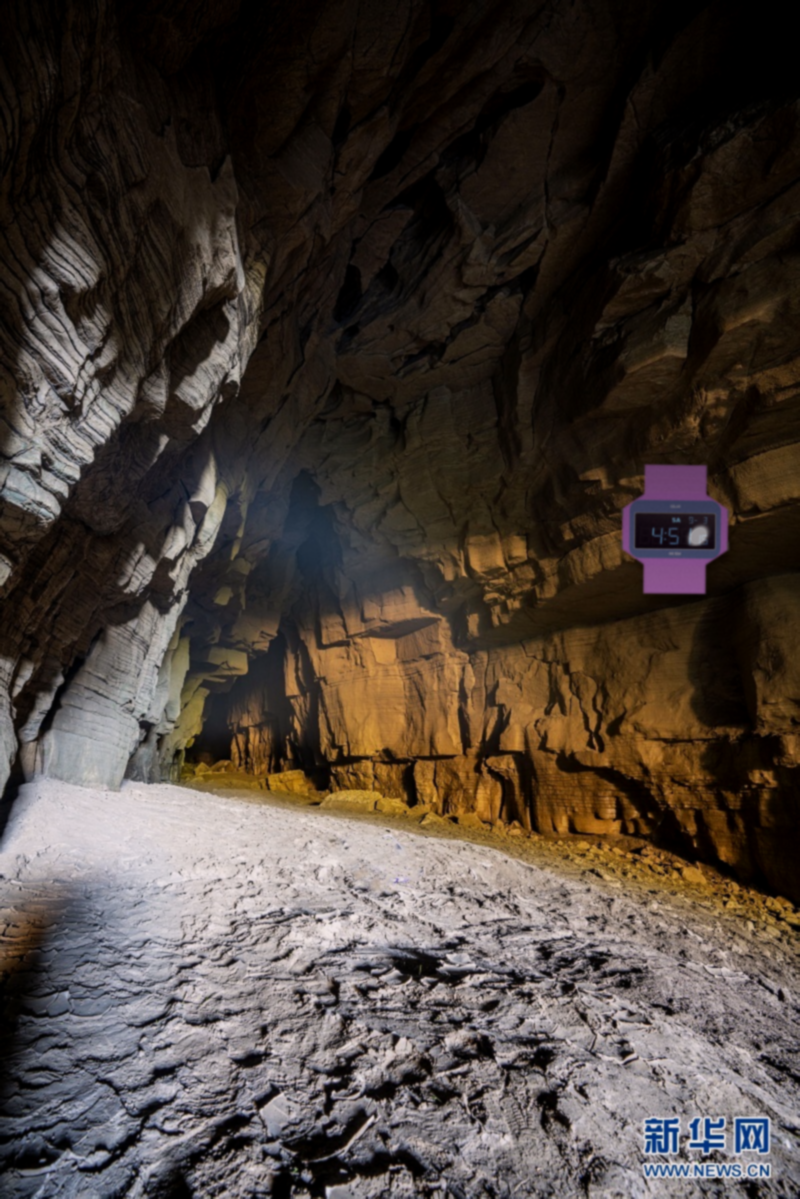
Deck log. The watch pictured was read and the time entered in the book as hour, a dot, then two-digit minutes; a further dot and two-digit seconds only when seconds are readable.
4.51
